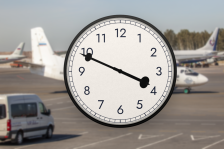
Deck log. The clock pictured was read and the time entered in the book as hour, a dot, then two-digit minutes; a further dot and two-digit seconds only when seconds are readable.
3.49
